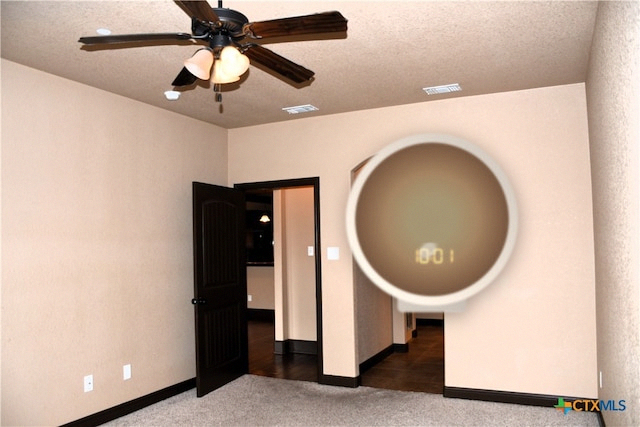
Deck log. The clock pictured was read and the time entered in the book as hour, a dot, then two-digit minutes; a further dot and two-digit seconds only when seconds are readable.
10.01
